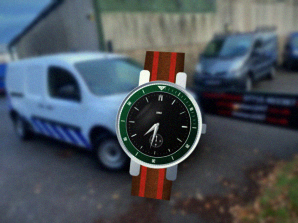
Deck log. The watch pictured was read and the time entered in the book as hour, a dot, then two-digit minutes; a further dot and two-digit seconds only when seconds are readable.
7.32
